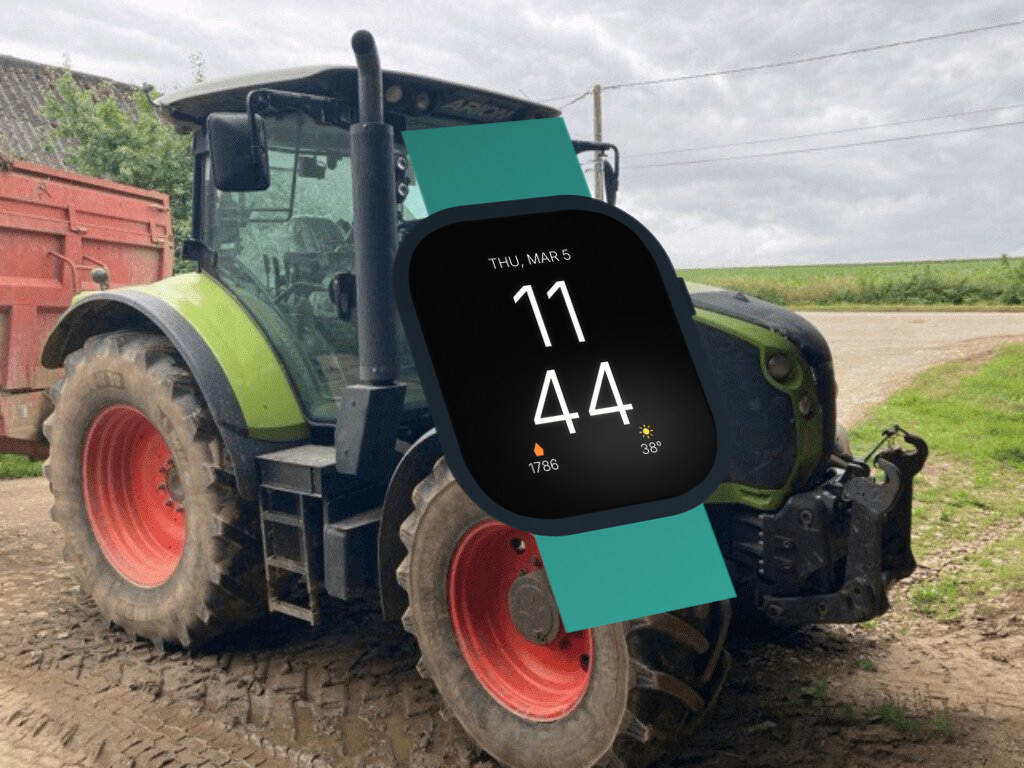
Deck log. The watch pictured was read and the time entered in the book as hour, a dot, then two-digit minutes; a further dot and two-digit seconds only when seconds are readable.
11.44
